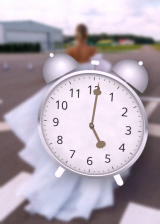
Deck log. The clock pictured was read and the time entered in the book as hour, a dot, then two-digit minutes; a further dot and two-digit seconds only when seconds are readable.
5.01
